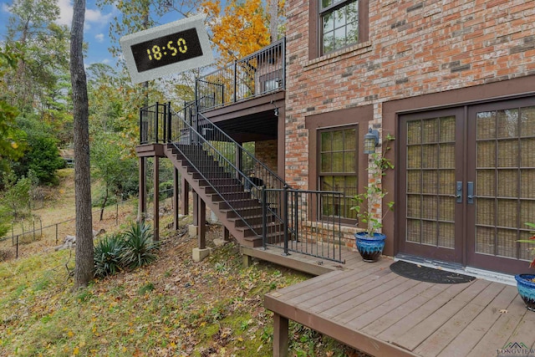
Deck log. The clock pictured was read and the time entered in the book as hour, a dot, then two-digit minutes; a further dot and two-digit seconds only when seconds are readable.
18.50
